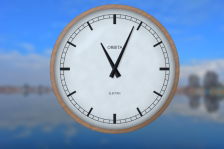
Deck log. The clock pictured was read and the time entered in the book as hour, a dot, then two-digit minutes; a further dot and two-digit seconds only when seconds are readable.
11.04
